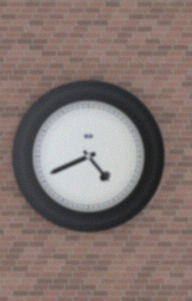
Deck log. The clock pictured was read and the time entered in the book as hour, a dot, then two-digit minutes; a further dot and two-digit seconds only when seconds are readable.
4.41
